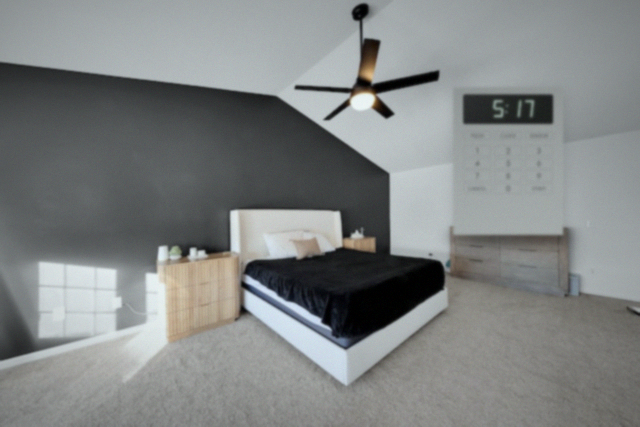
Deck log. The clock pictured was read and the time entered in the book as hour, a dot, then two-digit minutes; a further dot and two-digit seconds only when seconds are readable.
5.17
